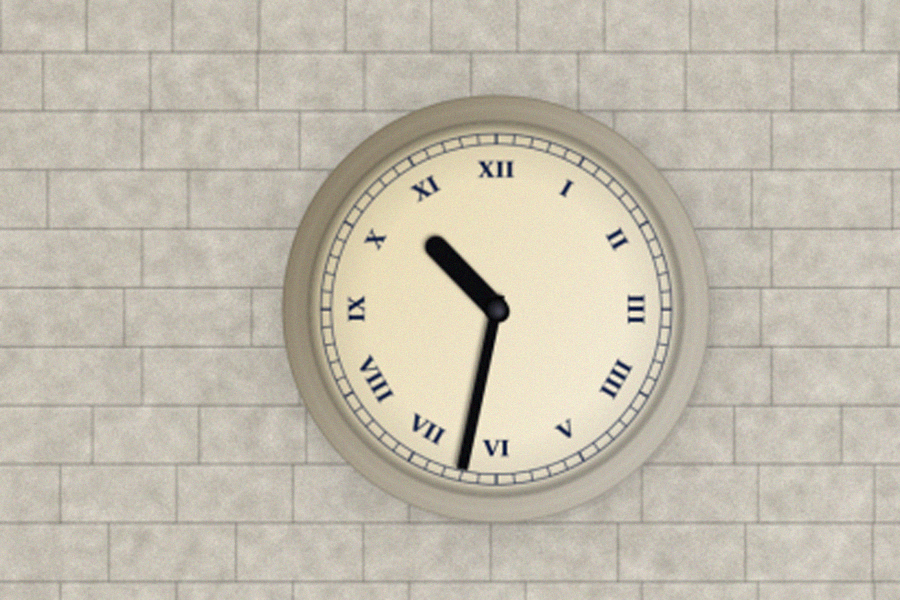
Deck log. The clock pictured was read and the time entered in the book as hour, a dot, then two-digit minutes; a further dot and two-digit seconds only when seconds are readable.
10.32
